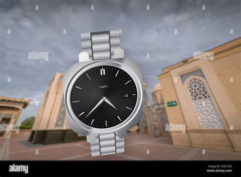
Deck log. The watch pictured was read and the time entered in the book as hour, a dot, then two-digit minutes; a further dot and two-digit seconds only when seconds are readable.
4.38
